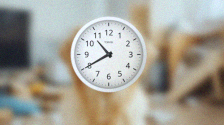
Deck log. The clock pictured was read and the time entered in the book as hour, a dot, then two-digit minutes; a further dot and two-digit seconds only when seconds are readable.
10.40
